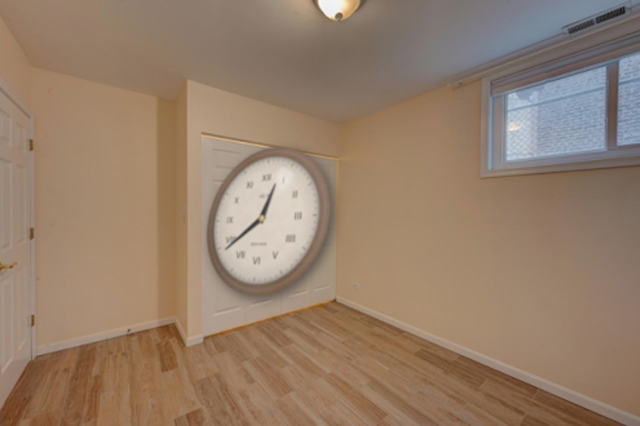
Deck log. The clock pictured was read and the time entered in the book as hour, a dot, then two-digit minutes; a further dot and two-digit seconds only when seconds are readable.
12.39
